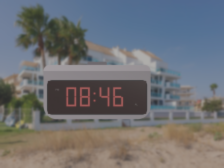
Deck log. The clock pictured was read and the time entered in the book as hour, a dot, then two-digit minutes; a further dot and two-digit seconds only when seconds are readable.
8.46
